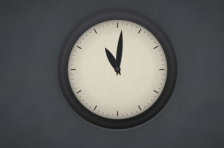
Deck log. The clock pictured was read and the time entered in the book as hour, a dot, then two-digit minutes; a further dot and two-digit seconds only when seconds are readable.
11.01
